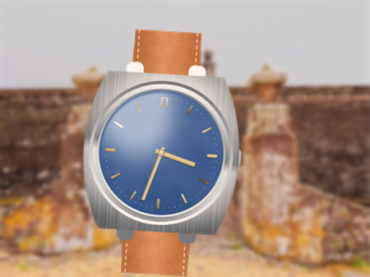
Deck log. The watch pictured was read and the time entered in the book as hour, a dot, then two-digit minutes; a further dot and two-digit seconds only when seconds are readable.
3.33
